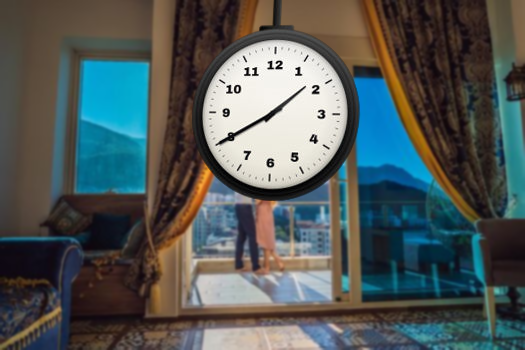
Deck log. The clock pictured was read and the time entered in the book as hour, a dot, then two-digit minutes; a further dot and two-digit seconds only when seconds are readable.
1.40
